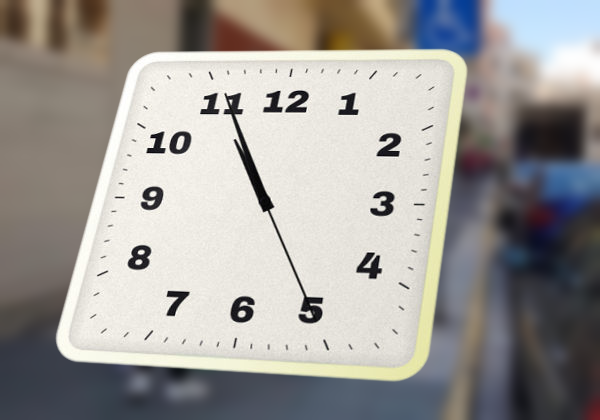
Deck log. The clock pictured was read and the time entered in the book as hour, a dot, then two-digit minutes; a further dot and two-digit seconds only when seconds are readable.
10.55.25
